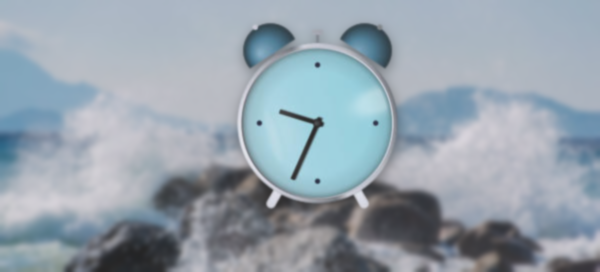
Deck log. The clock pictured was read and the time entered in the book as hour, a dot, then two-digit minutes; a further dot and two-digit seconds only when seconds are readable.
9.34
